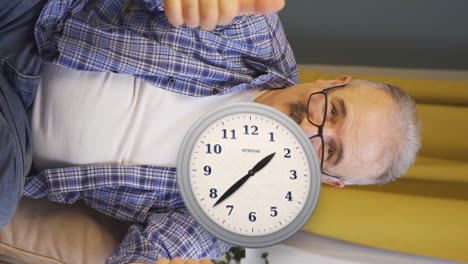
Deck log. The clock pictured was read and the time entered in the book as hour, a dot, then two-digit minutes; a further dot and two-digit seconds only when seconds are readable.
1.38
